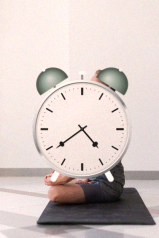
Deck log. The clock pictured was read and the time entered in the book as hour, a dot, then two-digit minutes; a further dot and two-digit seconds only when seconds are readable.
4.39
